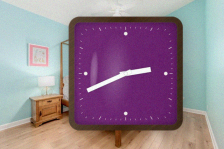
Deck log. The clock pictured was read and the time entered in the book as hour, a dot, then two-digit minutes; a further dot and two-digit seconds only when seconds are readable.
2.41
